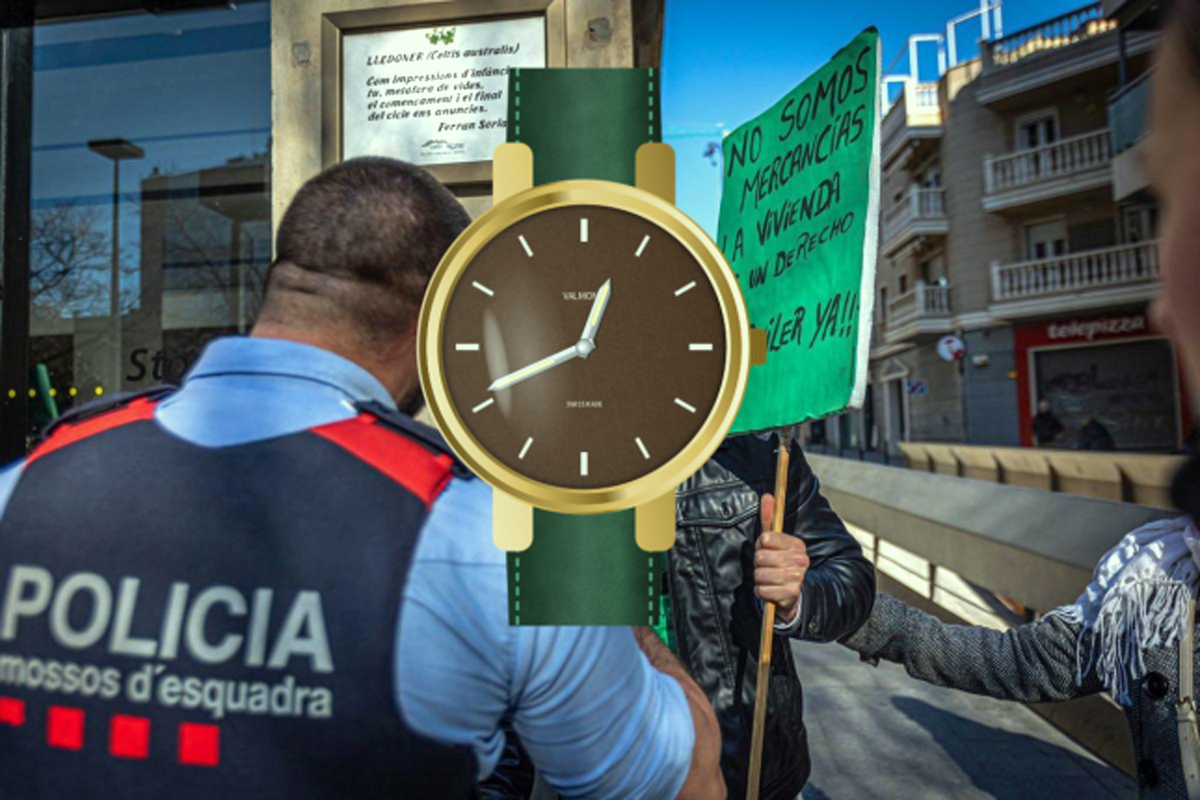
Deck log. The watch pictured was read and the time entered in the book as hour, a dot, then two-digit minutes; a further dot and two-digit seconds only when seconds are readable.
12.41
